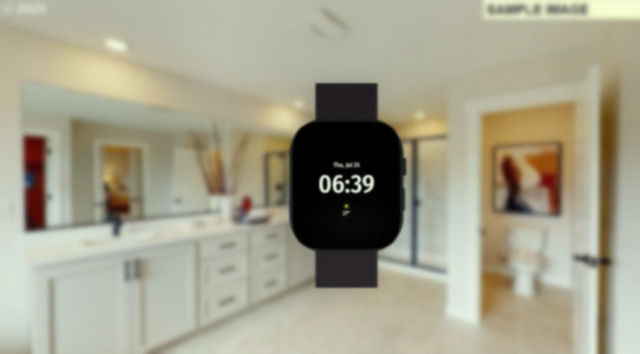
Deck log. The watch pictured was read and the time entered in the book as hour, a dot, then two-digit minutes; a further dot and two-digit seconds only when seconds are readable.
6.39
